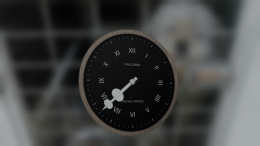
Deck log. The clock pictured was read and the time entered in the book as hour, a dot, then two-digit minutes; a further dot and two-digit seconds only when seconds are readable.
7.38
